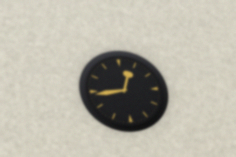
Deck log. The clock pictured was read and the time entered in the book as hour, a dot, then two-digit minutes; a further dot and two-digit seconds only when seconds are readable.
12.44
